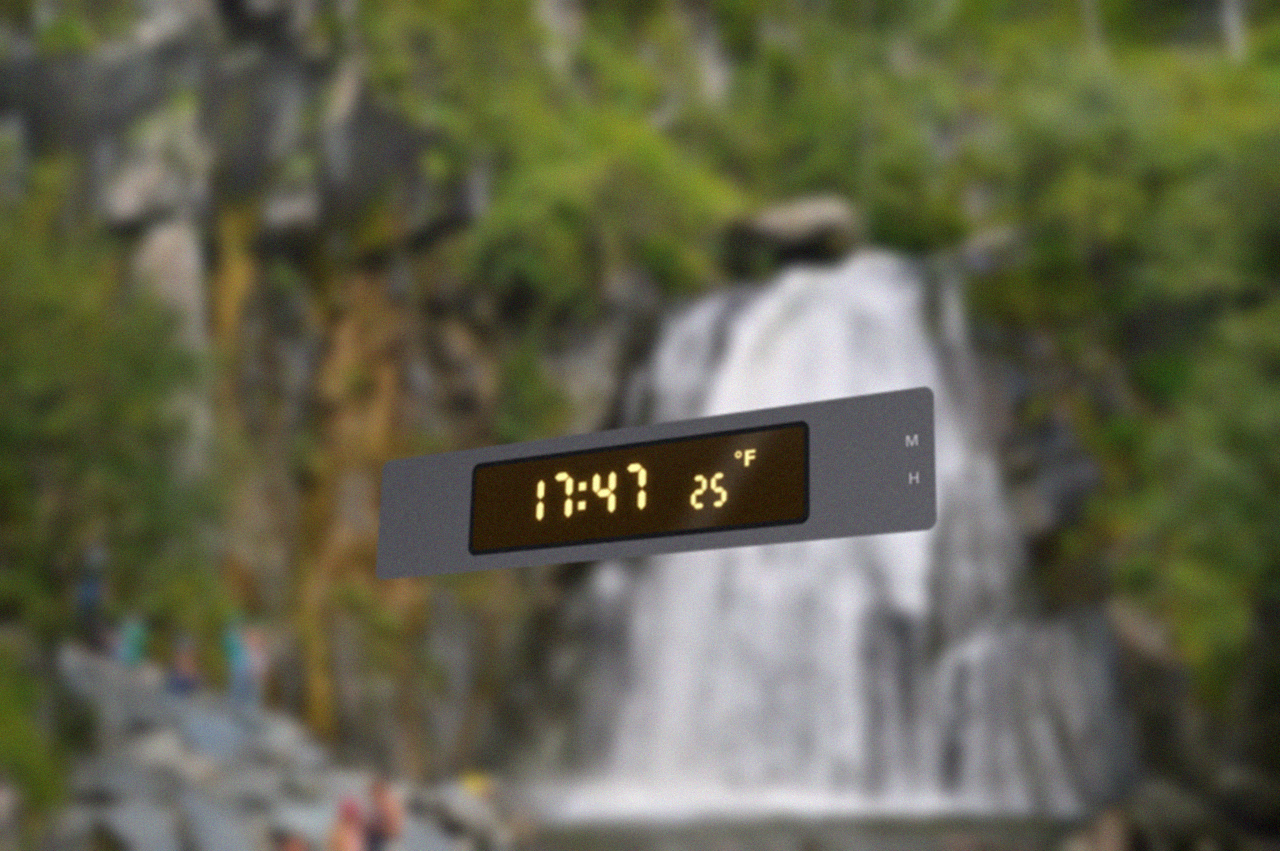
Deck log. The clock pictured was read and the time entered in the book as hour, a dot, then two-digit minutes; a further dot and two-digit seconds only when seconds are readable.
17.47
